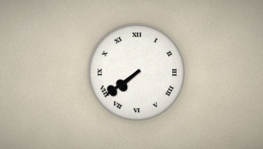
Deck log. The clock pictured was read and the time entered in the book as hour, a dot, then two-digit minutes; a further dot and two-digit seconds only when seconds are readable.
7.39
